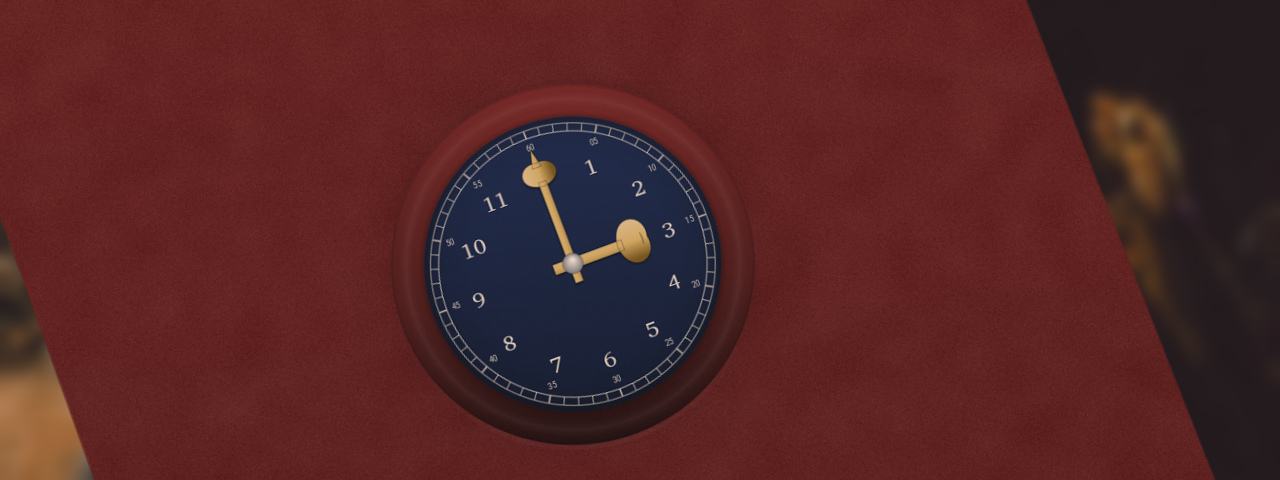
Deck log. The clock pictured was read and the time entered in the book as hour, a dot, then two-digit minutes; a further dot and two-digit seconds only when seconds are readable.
3.00
